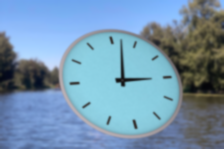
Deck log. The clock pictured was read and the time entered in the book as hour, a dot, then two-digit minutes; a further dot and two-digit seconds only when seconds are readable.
3.02
